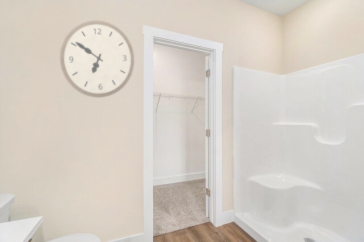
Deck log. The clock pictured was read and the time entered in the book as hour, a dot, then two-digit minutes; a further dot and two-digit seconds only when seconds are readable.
6.51
